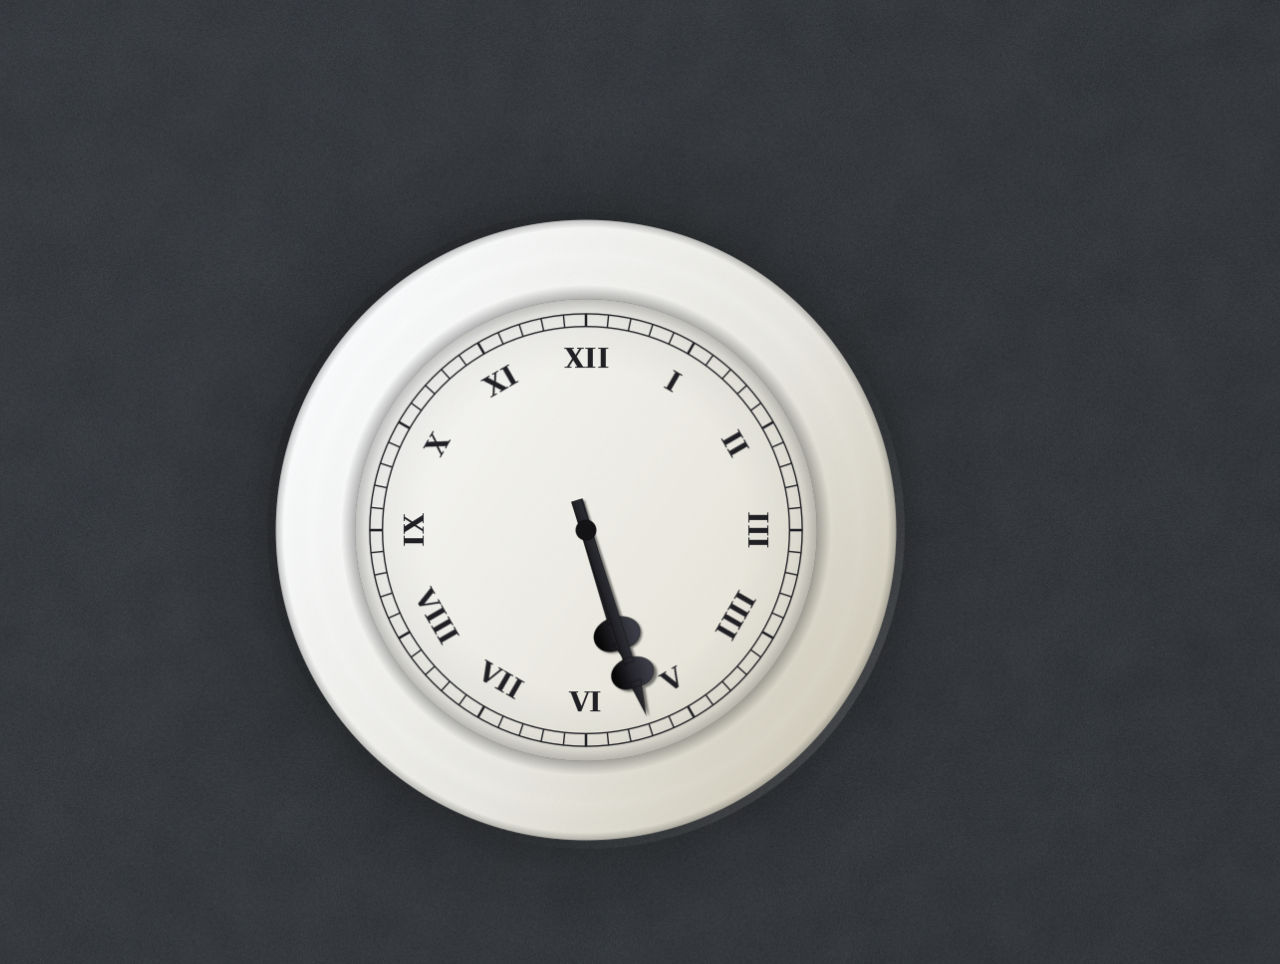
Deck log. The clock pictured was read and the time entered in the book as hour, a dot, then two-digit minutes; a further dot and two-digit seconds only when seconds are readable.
5.27
